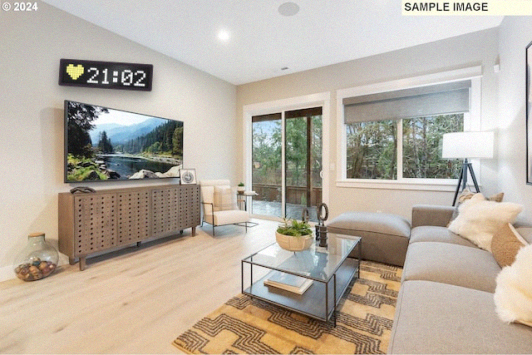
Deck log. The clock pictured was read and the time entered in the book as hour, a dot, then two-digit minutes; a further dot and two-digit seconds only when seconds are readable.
21.02
